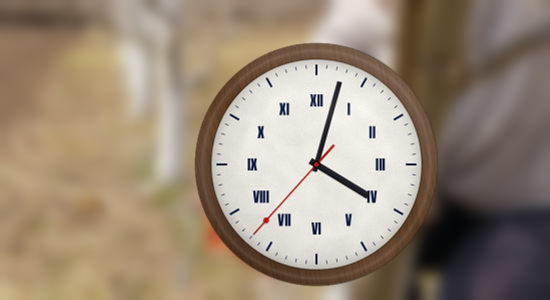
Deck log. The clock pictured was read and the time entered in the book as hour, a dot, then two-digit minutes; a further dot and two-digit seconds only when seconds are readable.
4.02.37
